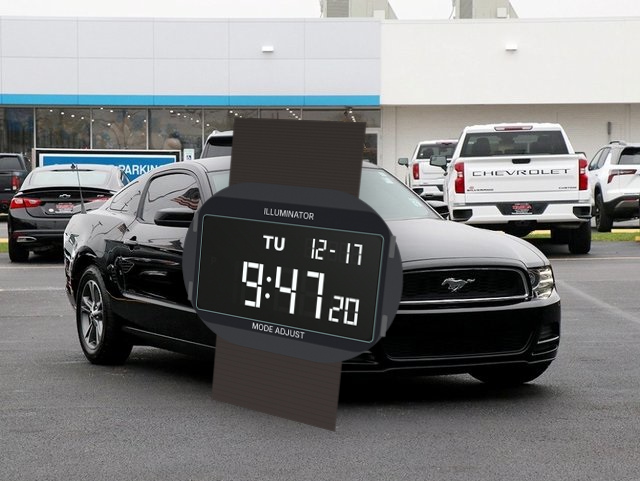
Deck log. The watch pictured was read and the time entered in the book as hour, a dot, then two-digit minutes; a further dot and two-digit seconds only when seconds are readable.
9.47.20
